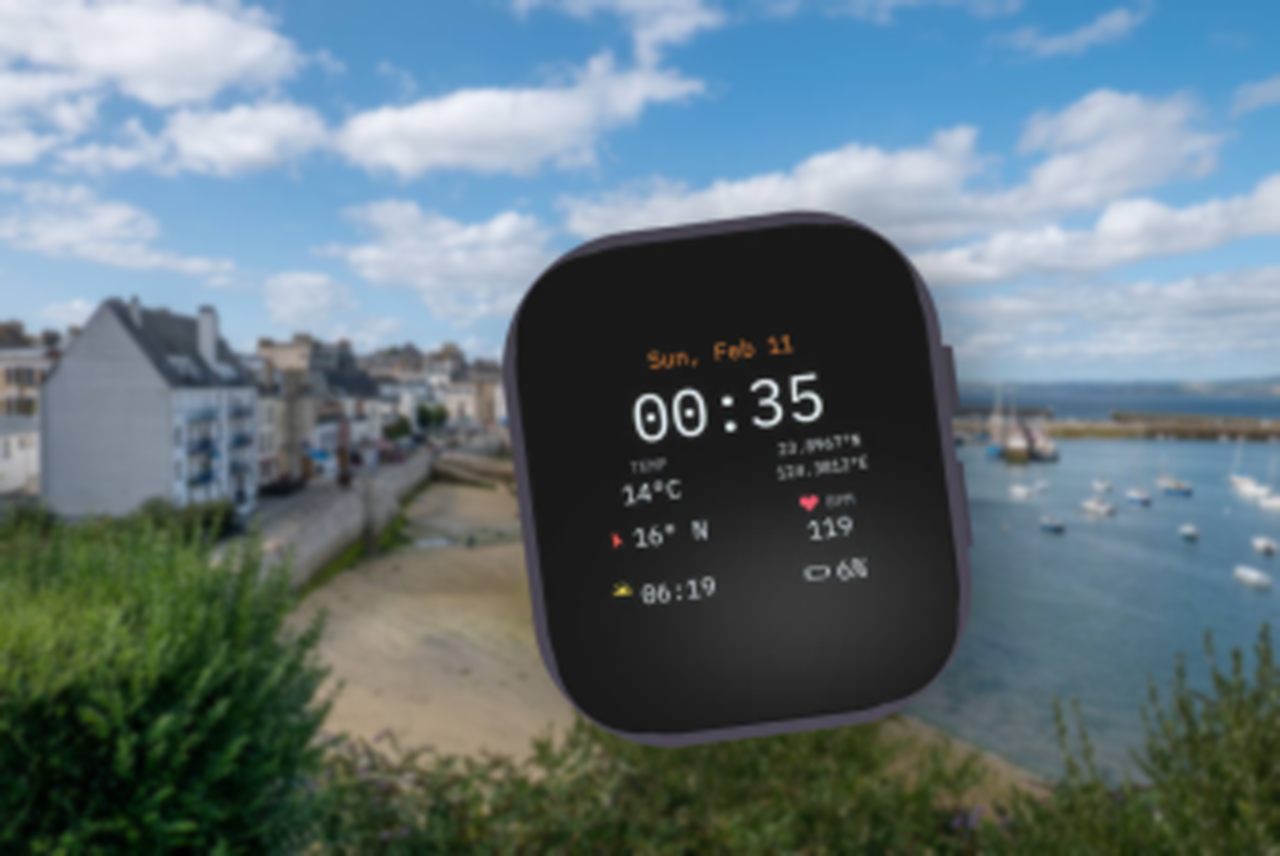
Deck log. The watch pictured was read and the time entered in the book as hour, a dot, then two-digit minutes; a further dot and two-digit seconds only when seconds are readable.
0.35
